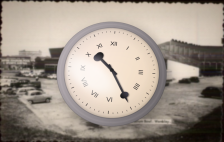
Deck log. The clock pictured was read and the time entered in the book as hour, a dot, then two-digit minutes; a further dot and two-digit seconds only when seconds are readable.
10.25
